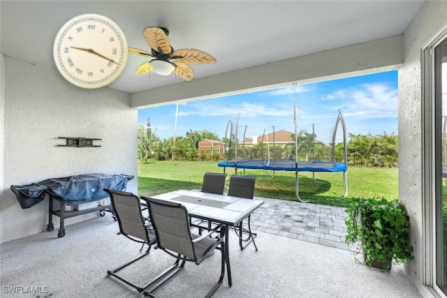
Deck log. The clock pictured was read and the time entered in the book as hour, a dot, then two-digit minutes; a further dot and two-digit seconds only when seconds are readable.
9.19
